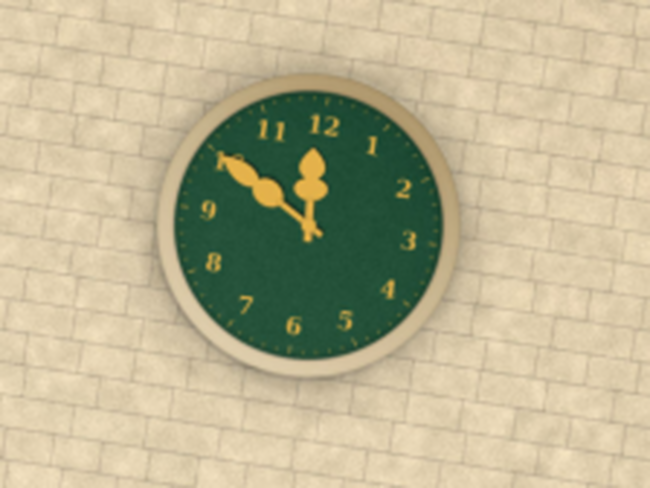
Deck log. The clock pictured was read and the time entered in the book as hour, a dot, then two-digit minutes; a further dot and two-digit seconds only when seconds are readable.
11.50
